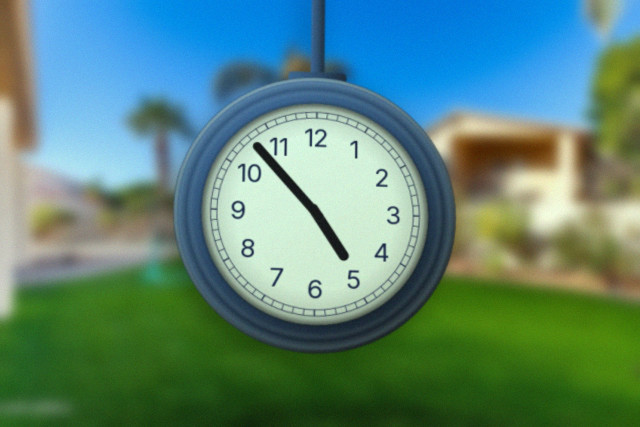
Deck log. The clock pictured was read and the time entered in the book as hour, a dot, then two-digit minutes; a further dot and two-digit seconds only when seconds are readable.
4.53
